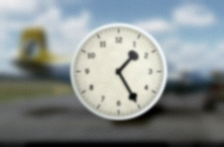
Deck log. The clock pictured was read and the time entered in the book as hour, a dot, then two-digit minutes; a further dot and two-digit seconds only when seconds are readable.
1.25
